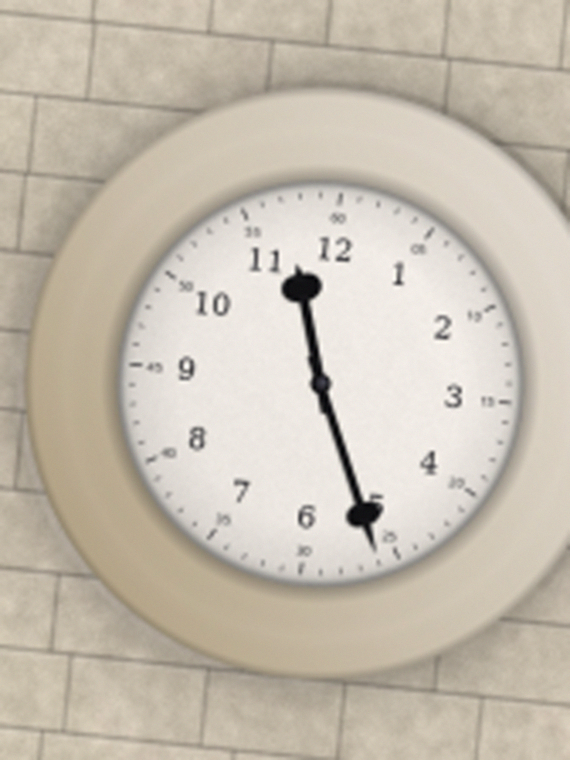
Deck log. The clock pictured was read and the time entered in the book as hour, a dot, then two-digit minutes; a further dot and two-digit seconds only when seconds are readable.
11.26
